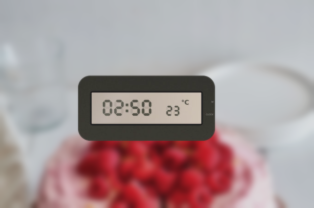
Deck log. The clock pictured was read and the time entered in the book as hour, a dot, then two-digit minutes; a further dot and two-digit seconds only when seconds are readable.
2.50
